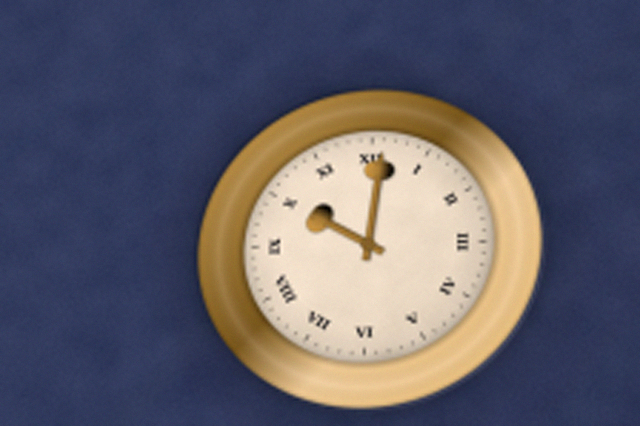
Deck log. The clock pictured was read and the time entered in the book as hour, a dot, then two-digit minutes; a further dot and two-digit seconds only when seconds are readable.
10.01
